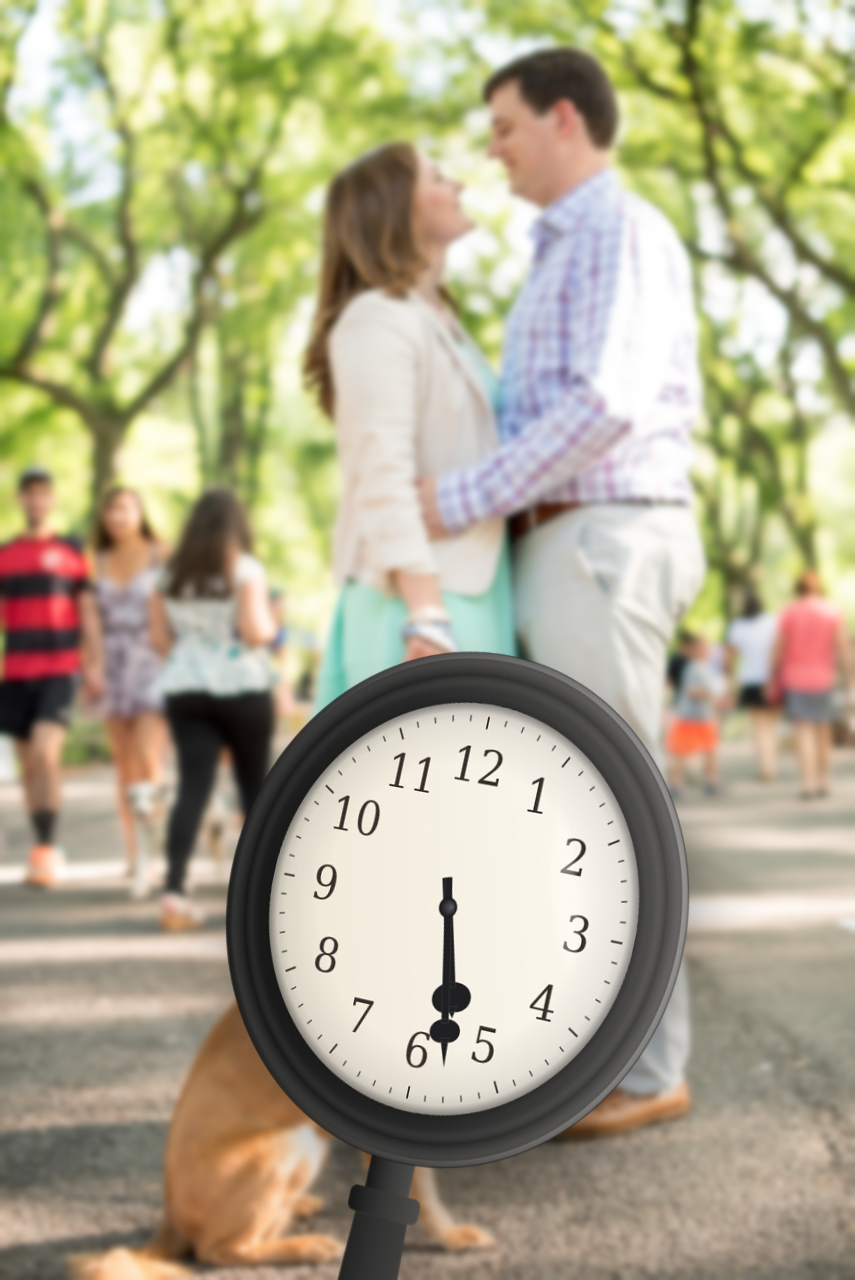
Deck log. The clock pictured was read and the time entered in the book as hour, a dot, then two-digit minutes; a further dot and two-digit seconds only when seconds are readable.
5.28
